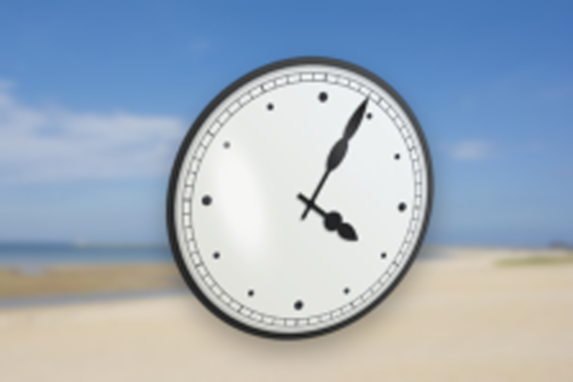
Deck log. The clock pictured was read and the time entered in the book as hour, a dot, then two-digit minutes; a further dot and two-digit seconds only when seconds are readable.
4.04
